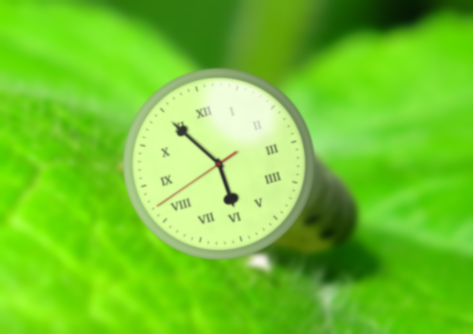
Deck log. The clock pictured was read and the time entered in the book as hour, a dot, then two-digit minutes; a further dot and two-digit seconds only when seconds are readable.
5.54.42
